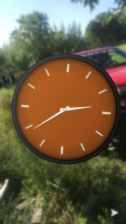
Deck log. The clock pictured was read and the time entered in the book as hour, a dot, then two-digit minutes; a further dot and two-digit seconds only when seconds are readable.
2.39
